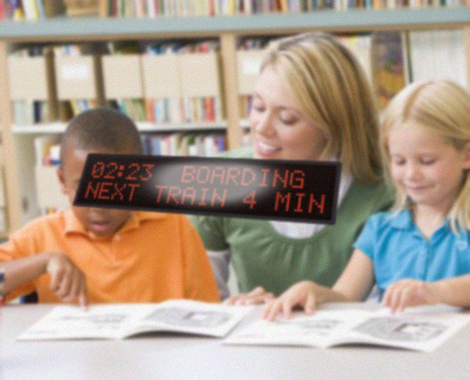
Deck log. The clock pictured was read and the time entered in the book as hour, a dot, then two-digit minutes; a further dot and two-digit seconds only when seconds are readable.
2.23
